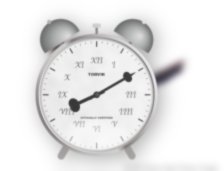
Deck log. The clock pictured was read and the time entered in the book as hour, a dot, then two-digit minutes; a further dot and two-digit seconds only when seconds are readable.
8.10
